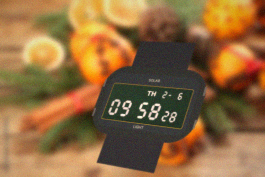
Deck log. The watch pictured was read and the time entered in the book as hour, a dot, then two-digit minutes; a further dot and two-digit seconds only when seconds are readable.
9.58.28
